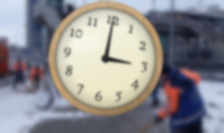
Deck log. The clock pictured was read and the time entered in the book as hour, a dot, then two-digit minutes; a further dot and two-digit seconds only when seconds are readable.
3.00
